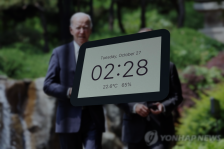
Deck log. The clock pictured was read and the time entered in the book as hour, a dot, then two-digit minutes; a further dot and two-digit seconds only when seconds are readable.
2.28
